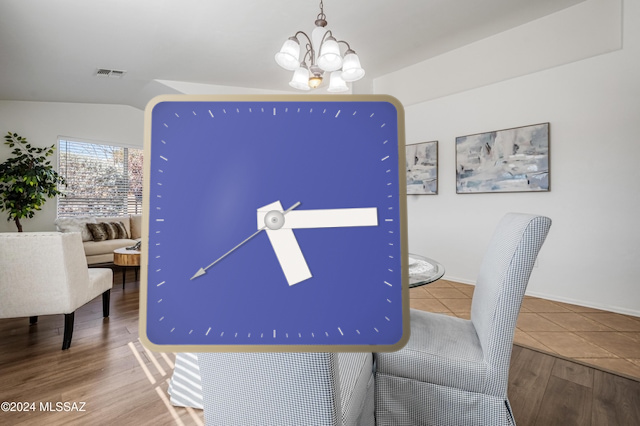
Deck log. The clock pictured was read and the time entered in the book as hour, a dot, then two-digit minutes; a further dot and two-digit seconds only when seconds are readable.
5.14.39
